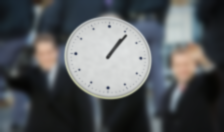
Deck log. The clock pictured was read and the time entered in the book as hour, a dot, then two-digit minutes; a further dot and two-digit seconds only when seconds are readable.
1.06
